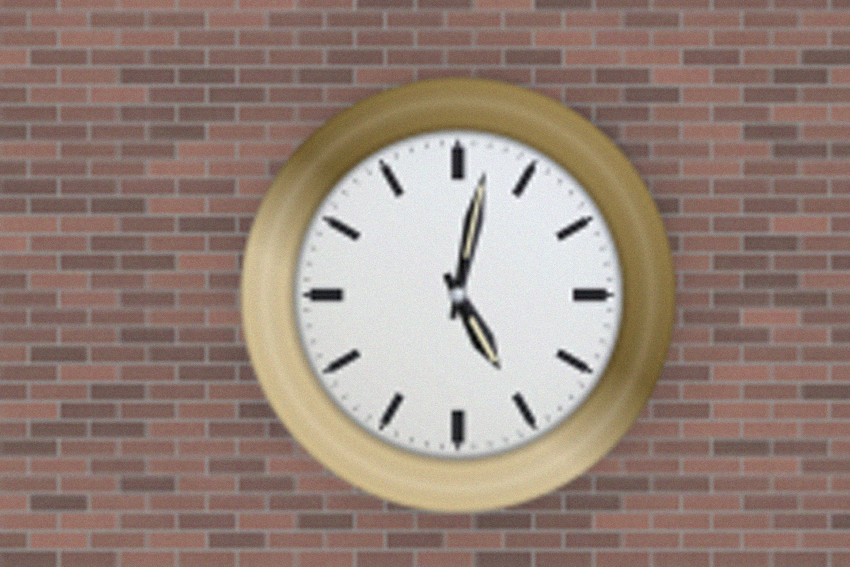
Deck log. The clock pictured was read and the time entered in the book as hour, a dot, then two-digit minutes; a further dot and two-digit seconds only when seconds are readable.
5.02
